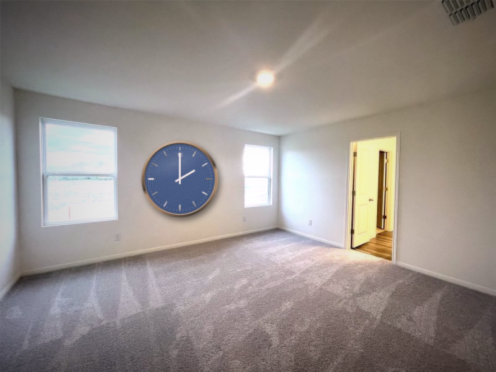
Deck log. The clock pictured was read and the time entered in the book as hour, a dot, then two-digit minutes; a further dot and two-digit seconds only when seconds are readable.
2.00
